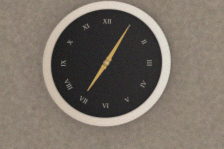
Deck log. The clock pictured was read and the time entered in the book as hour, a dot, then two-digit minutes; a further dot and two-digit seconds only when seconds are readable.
7.05
